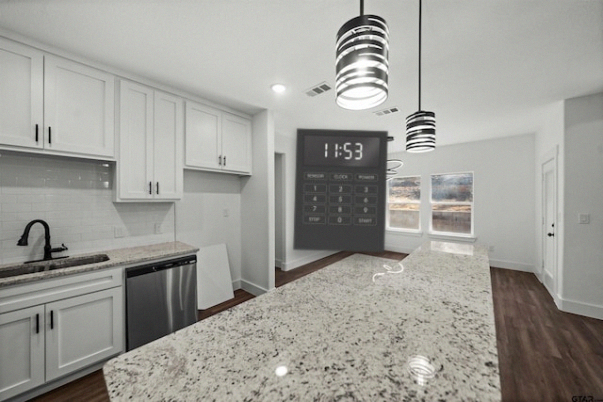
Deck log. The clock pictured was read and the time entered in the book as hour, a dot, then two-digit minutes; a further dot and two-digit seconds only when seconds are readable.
11.53
